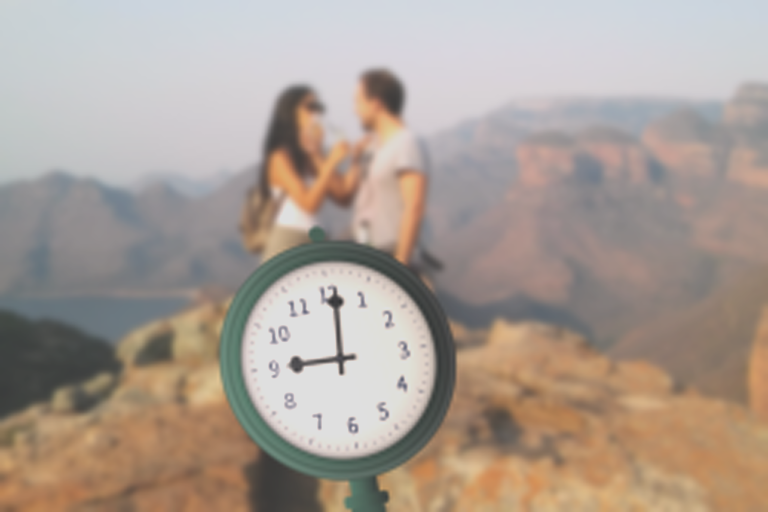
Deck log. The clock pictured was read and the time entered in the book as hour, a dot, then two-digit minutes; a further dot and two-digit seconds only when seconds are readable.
9.01
